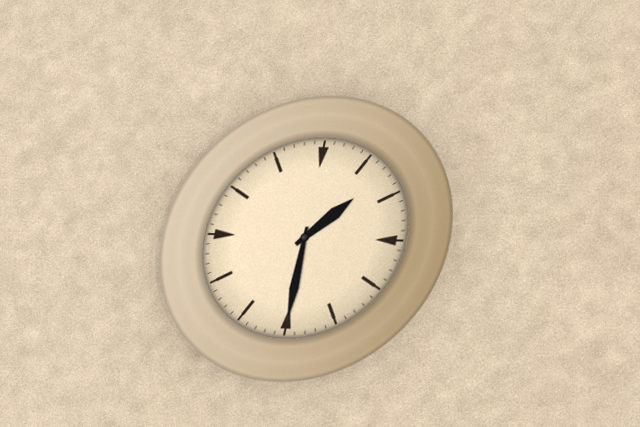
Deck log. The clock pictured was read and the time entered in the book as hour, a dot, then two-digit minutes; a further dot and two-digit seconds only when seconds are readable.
1.30
